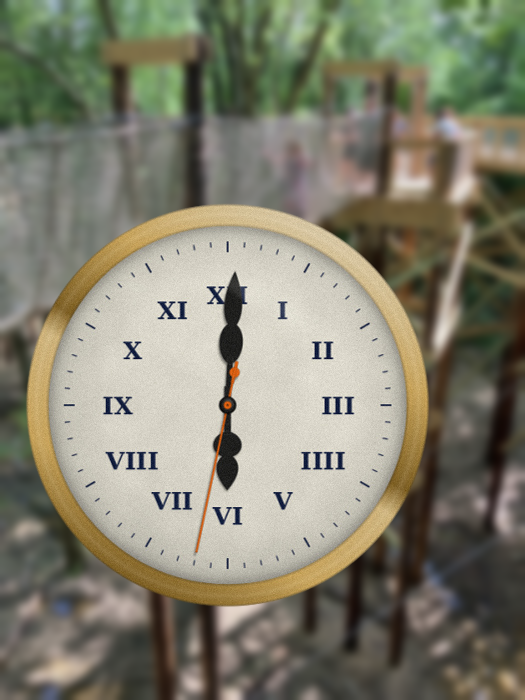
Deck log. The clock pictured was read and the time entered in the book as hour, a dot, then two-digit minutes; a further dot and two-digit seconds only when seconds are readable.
6.00.32
